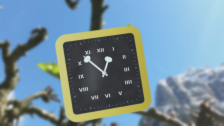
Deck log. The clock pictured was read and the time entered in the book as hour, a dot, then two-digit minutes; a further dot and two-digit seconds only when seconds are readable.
12.53
